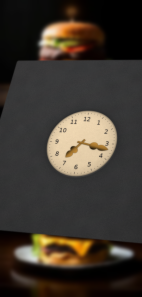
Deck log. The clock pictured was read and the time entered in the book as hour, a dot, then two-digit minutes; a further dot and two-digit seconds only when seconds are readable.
7.17
